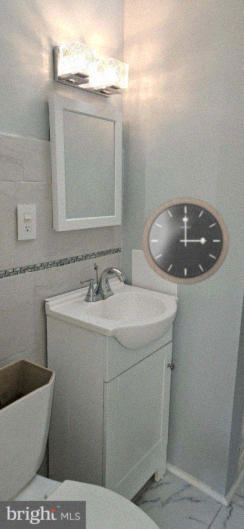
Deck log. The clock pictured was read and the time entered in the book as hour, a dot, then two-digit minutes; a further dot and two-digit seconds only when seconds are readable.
3.00
